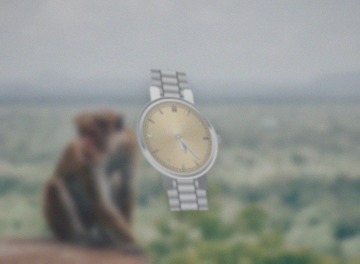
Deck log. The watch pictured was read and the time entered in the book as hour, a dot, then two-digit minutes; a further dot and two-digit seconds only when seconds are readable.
5.23
